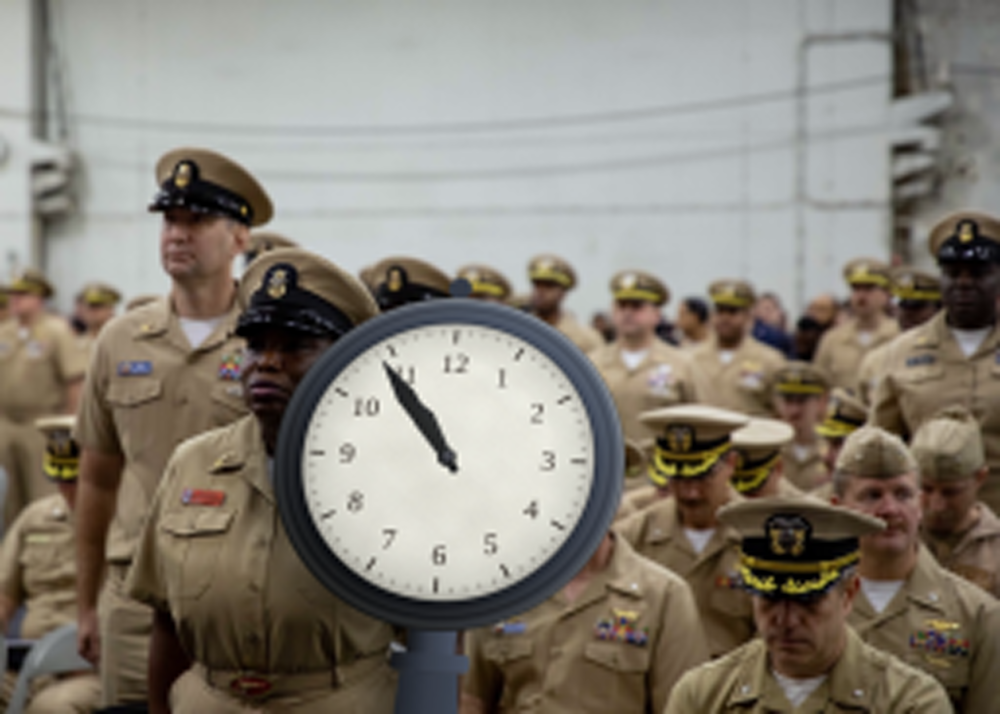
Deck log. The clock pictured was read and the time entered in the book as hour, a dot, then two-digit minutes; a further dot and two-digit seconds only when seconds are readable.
10.54
